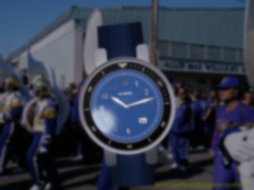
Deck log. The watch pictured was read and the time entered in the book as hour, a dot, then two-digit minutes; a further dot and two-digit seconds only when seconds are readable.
10.13
